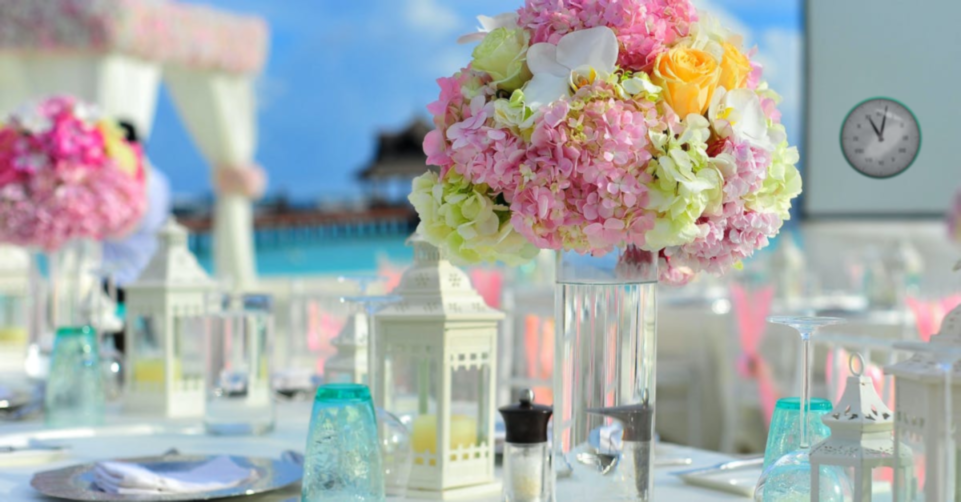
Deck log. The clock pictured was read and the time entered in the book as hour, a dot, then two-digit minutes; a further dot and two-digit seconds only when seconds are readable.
11.02
